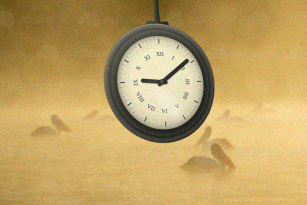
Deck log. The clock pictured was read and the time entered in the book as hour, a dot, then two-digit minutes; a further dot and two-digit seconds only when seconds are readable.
9.09
